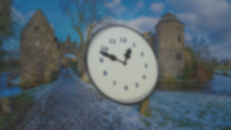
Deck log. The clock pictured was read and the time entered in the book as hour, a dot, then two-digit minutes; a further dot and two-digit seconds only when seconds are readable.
12.48
